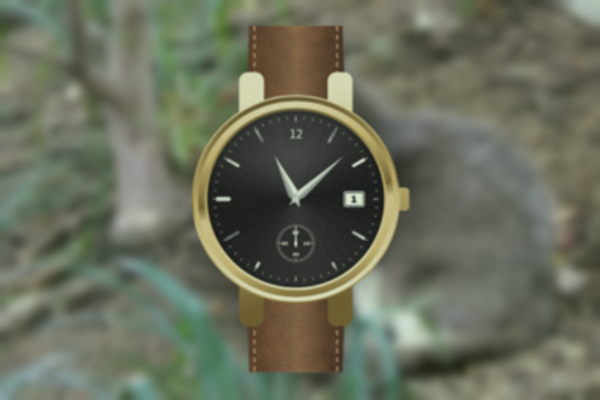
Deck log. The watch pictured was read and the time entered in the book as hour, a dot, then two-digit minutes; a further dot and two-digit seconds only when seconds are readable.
11.08
